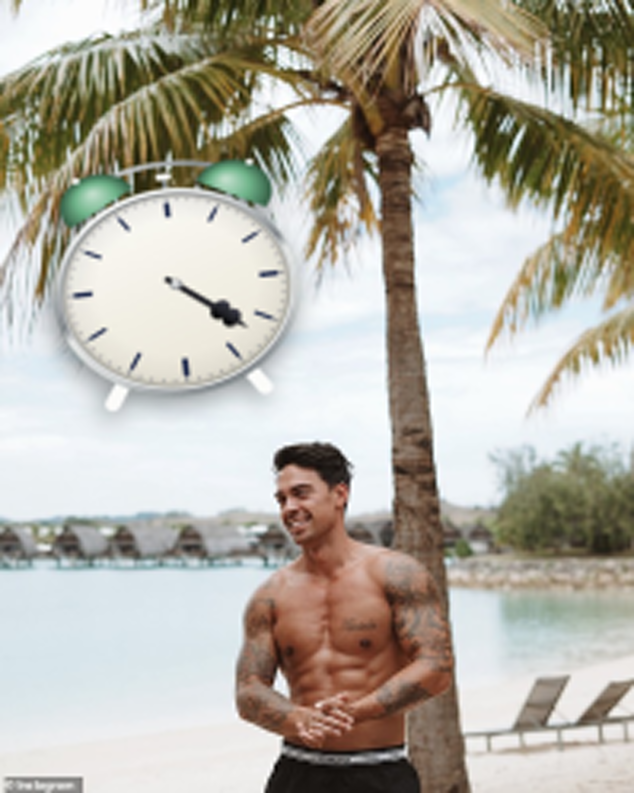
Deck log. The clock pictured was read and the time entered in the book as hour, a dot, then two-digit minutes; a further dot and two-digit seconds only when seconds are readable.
4.22
